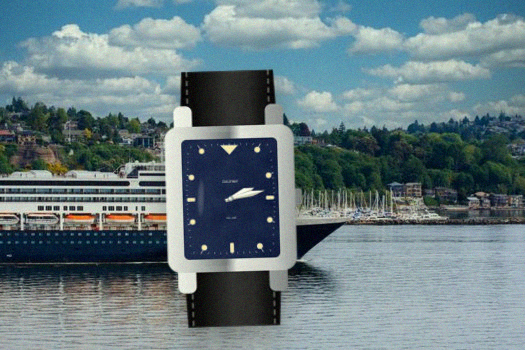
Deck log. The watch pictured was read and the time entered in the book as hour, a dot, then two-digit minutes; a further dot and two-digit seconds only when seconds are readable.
2.13
